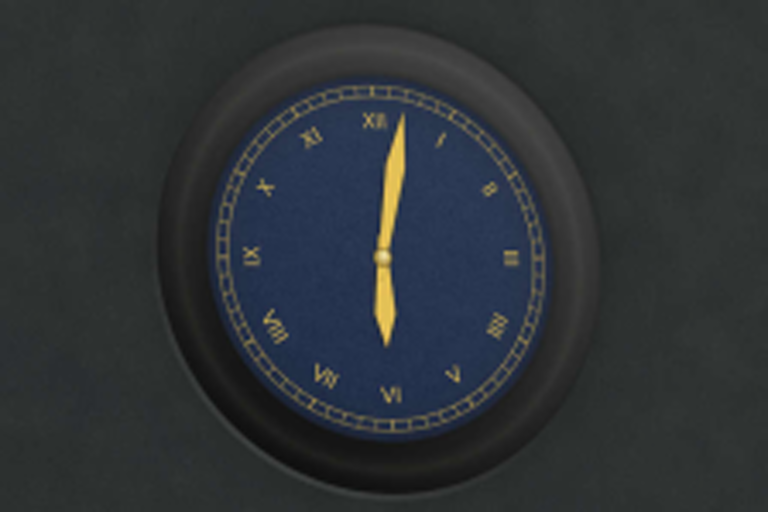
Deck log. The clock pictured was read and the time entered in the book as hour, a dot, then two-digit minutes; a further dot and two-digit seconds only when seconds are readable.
6.02
